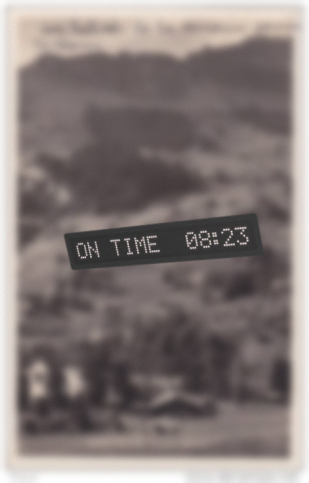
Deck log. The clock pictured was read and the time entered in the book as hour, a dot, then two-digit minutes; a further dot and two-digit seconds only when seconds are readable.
8.23
